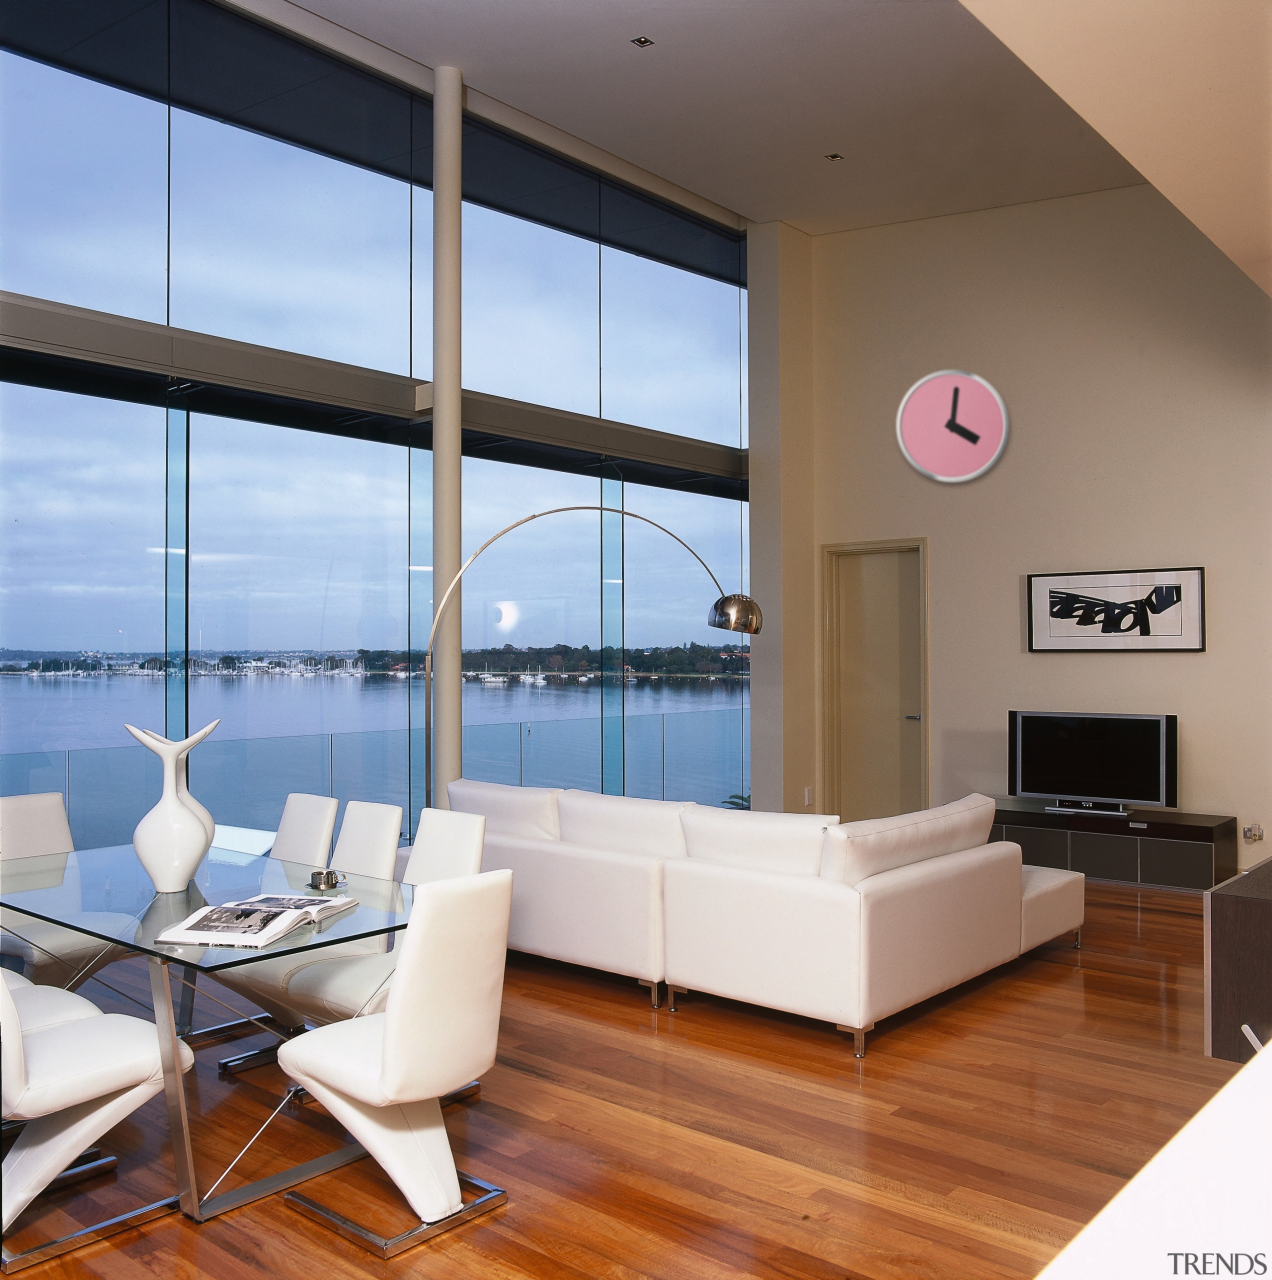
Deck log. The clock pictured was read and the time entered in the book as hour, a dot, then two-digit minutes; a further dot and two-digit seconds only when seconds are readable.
4.01
